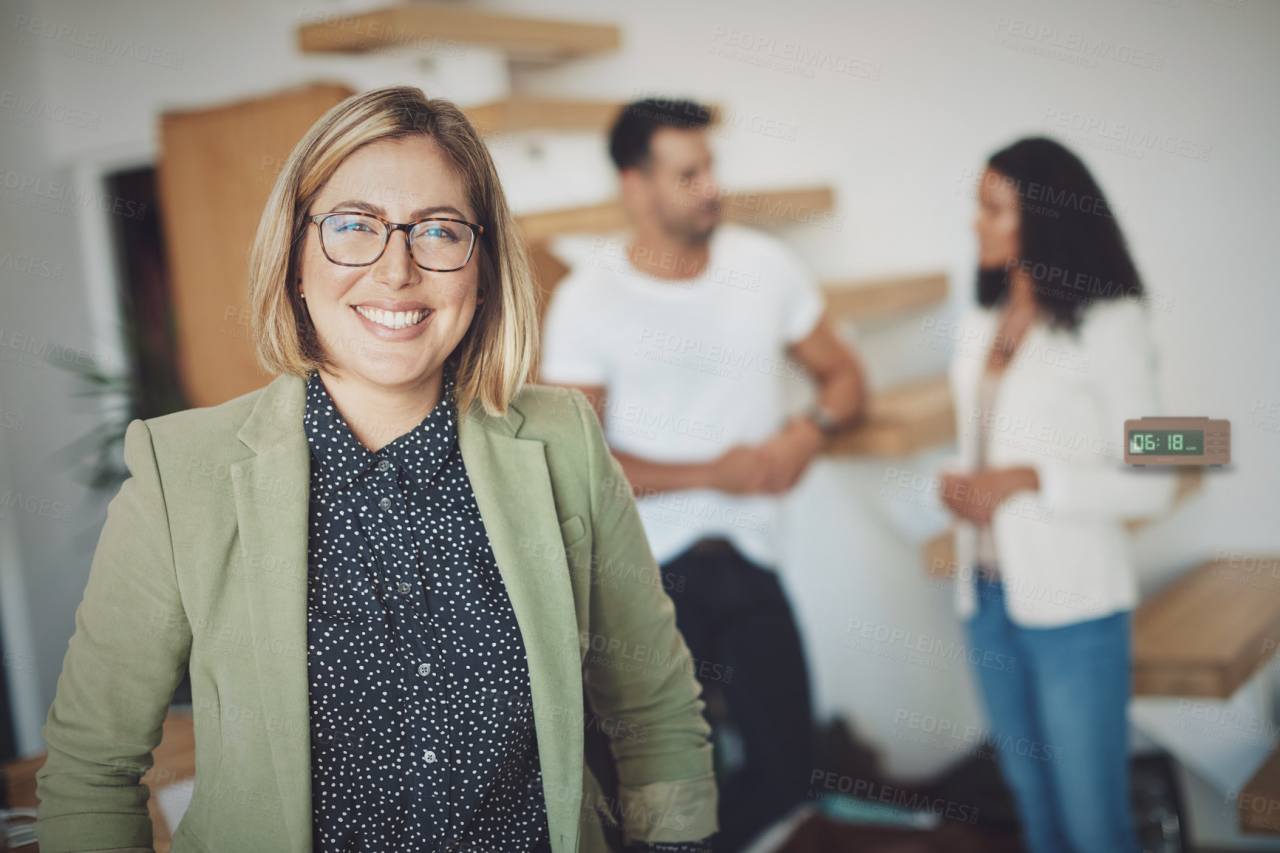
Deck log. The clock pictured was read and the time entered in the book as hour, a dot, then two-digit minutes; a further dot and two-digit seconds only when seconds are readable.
6.18
